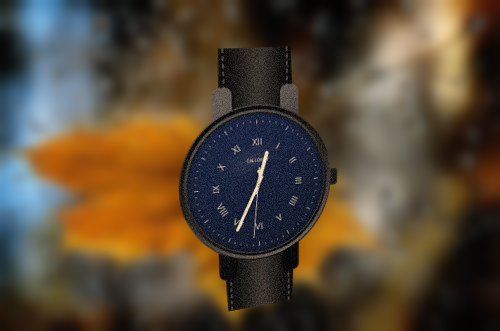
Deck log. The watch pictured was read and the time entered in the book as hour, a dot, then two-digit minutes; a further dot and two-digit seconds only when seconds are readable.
12.34.31
